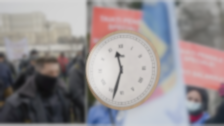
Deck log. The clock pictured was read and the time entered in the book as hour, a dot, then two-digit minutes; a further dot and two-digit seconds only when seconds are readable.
11.33
